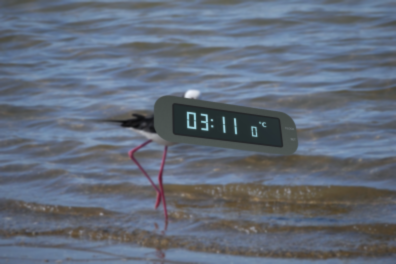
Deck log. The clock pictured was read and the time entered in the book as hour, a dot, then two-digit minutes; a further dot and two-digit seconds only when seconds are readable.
3.11
